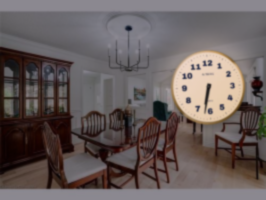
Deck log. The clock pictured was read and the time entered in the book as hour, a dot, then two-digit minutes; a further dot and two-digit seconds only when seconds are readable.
6.32
